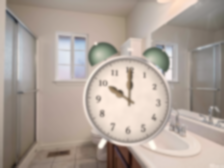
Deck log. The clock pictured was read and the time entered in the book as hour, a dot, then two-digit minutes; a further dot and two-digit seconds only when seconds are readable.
10.00
